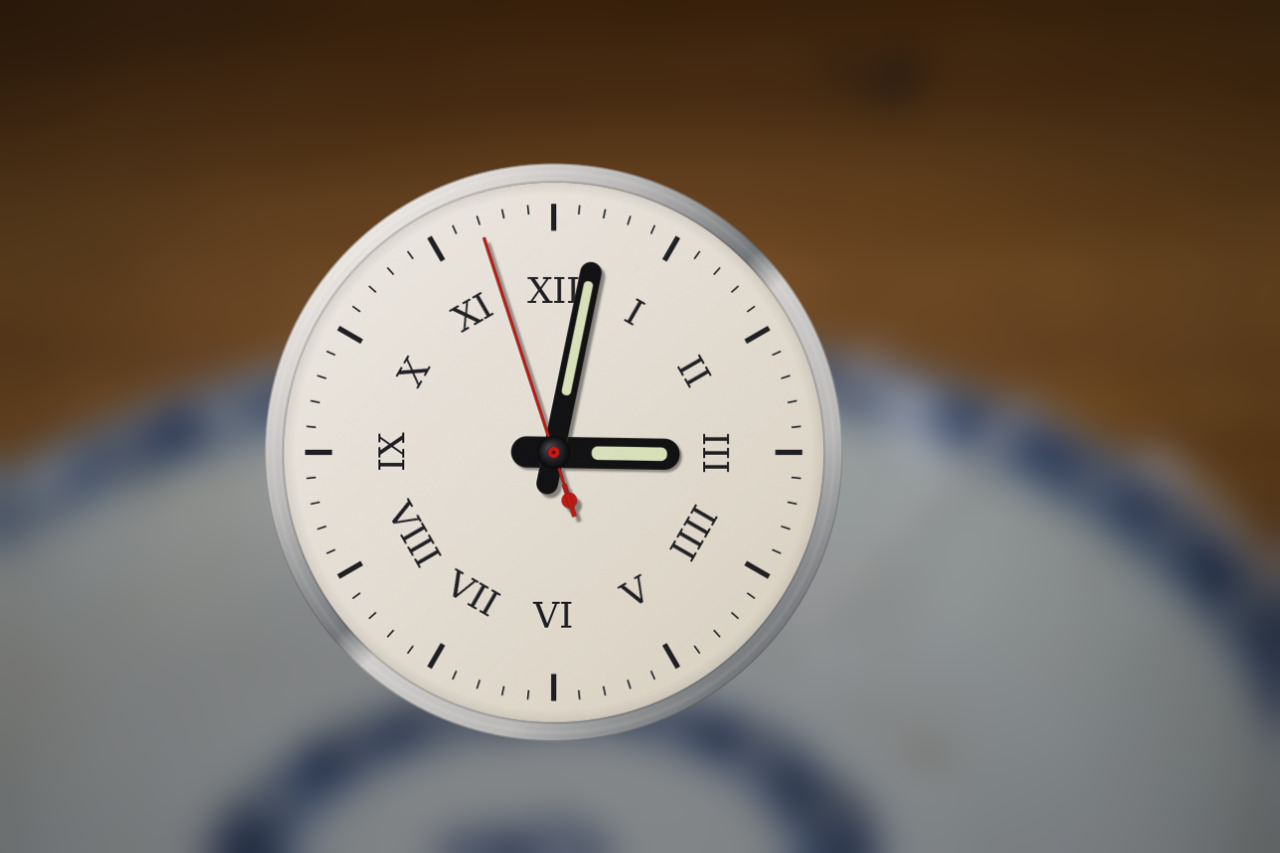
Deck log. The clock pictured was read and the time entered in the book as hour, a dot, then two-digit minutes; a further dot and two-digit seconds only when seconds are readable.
3.01.57
